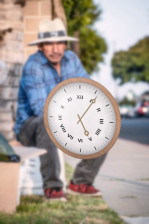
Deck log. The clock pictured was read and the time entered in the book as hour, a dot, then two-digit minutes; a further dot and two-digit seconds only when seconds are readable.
5.06
